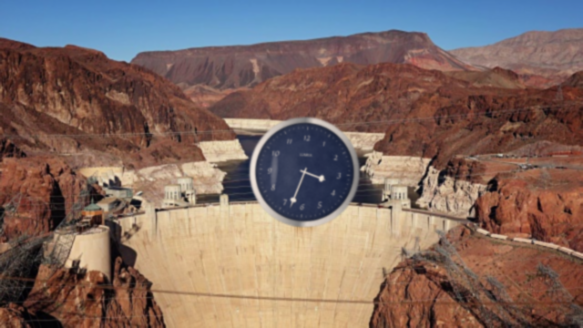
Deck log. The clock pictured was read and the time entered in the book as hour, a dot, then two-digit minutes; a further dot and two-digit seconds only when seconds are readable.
3.33
